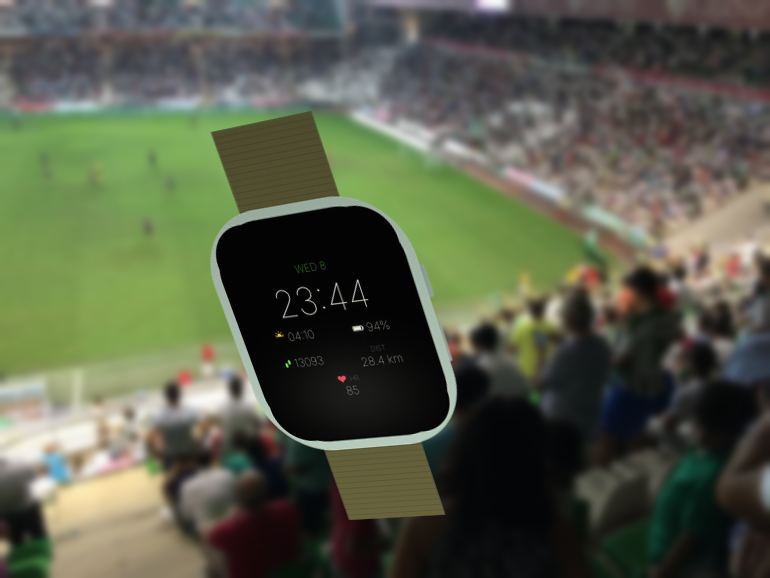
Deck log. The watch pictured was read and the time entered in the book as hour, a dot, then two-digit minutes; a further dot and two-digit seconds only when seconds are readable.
23.44
